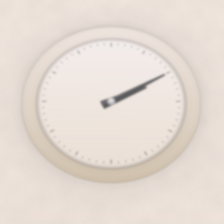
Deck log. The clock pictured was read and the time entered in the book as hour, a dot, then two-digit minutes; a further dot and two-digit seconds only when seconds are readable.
2.10
